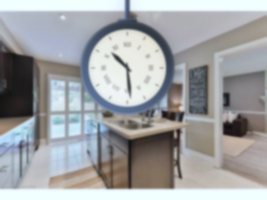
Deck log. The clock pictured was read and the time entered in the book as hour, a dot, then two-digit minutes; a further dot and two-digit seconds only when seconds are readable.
10.29
